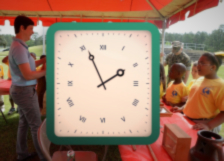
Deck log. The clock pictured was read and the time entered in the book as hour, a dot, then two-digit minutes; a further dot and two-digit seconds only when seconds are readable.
1.56
